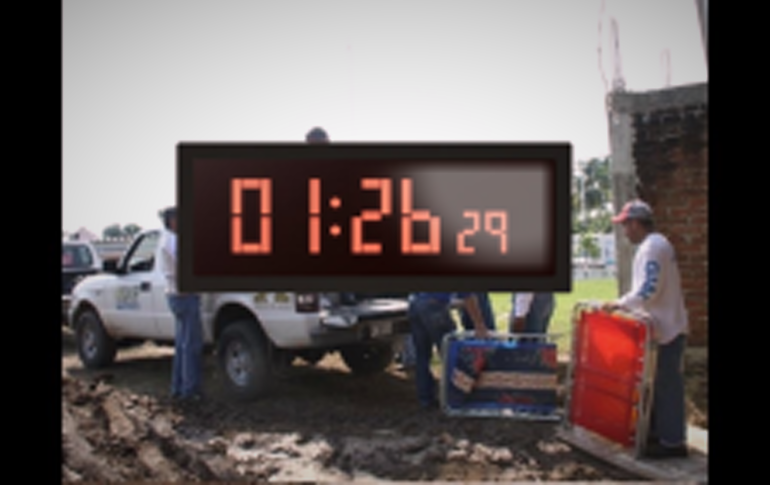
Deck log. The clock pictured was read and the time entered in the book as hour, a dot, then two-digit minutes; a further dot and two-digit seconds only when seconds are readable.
1.26.29
